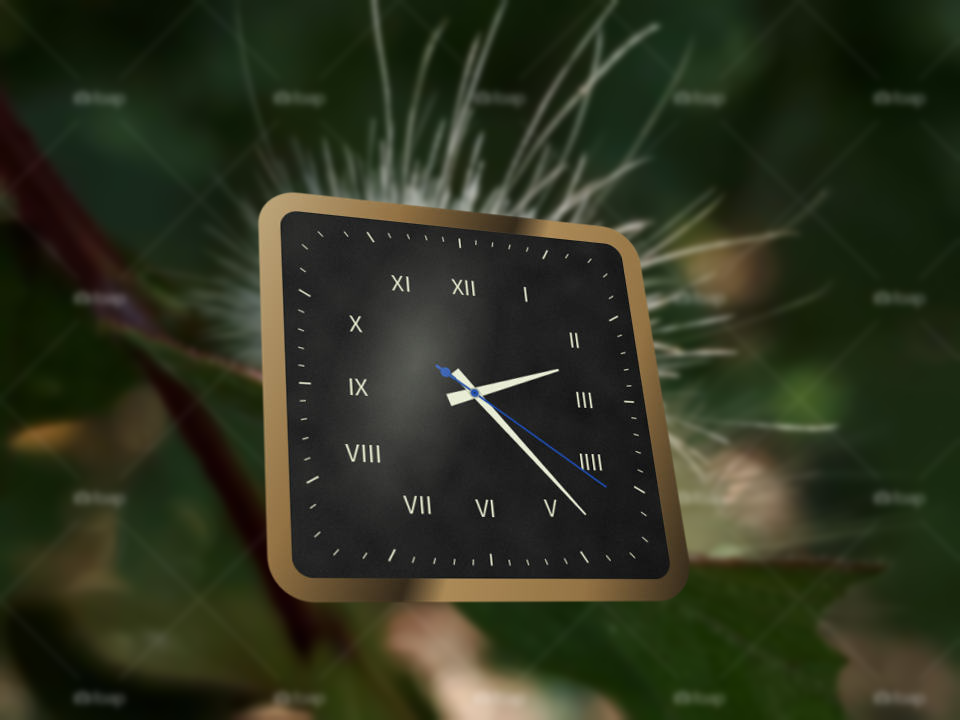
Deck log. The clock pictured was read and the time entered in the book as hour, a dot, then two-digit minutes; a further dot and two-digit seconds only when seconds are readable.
2.23.21
